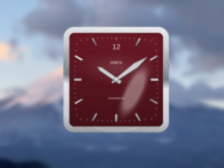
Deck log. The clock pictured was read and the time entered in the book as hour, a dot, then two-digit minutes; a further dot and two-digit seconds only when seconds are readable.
10.09
